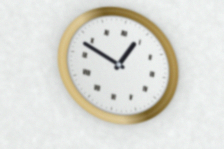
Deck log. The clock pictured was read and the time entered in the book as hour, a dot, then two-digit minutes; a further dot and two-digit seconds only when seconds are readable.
12.48
